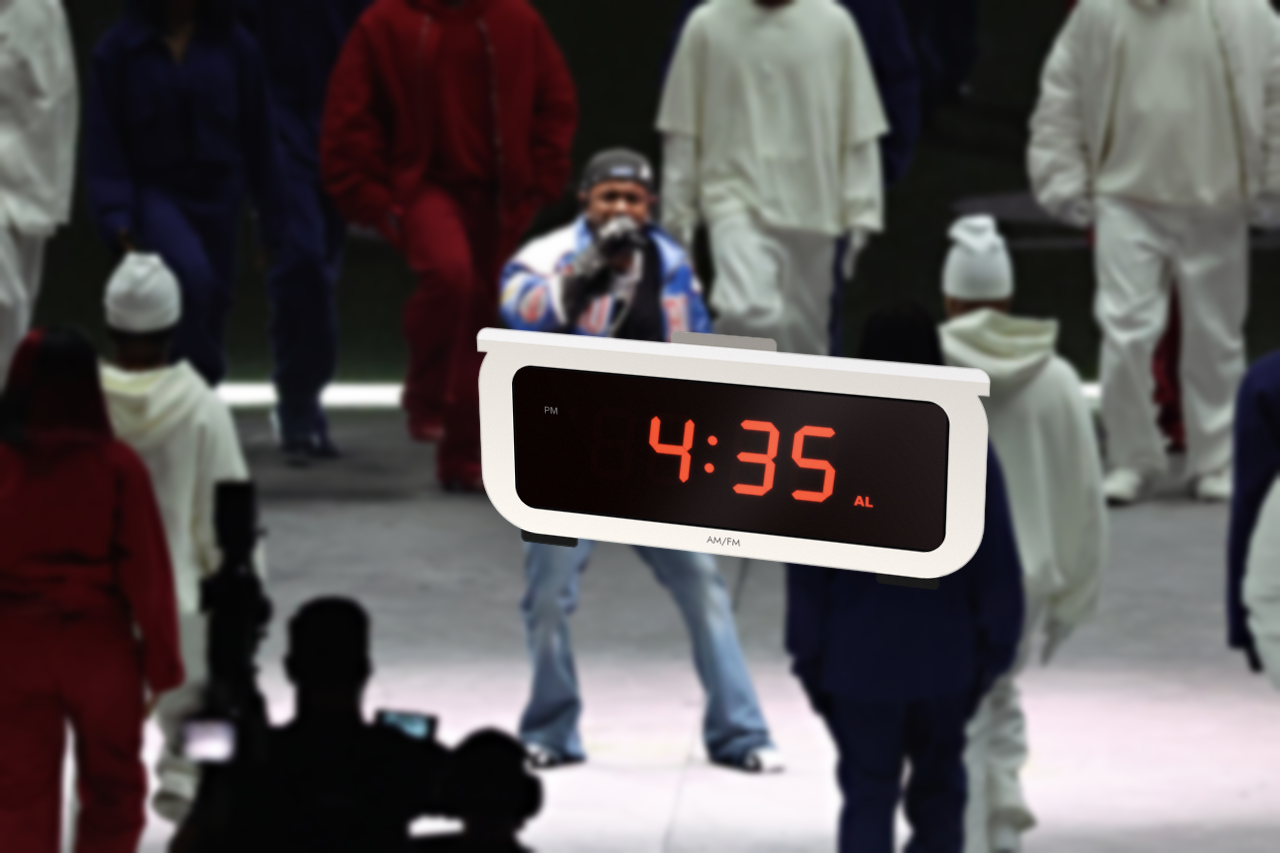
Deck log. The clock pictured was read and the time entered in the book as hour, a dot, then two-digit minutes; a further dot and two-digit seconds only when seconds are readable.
4.35
